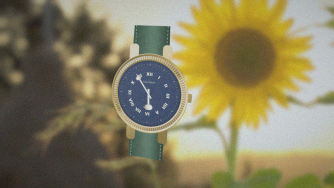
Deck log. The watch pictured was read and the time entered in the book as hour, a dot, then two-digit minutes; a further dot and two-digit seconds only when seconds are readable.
5.54
